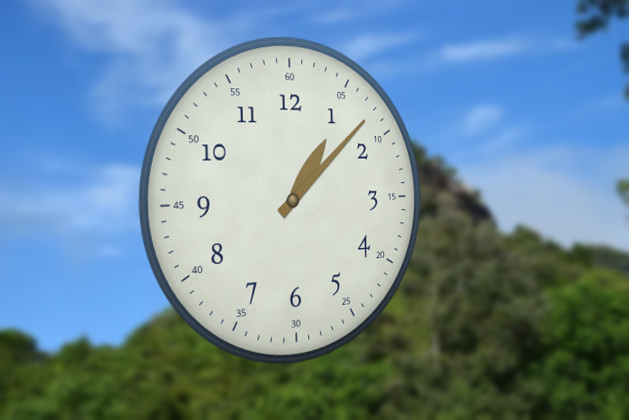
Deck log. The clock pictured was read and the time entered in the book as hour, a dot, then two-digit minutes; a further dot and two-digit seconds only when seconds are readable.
1.08
